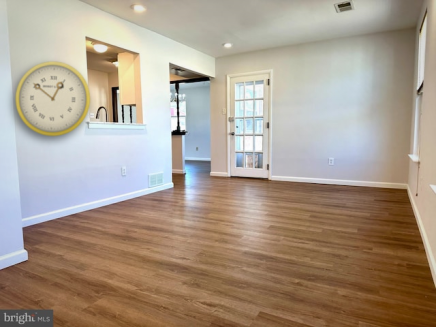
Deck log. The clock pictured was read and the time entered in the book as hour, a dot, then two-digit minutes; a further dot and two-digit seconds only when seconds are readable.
12.51
